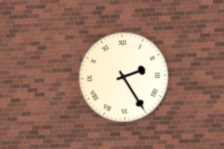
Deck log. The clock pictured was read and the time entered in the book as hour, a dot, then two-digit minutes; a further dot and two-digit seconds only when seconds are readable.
2.25
